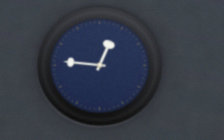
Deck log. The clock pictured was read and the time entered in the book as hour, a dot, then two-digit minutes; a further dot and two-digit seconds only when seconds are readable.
12.46
